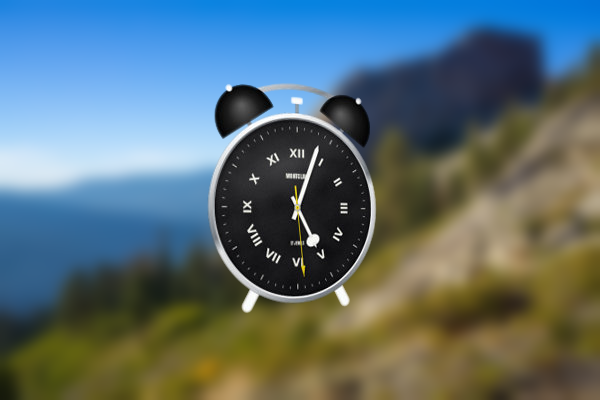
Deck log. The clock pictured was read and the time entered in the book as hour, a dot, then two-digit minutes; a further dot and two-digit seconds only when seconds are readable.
5.03.29
